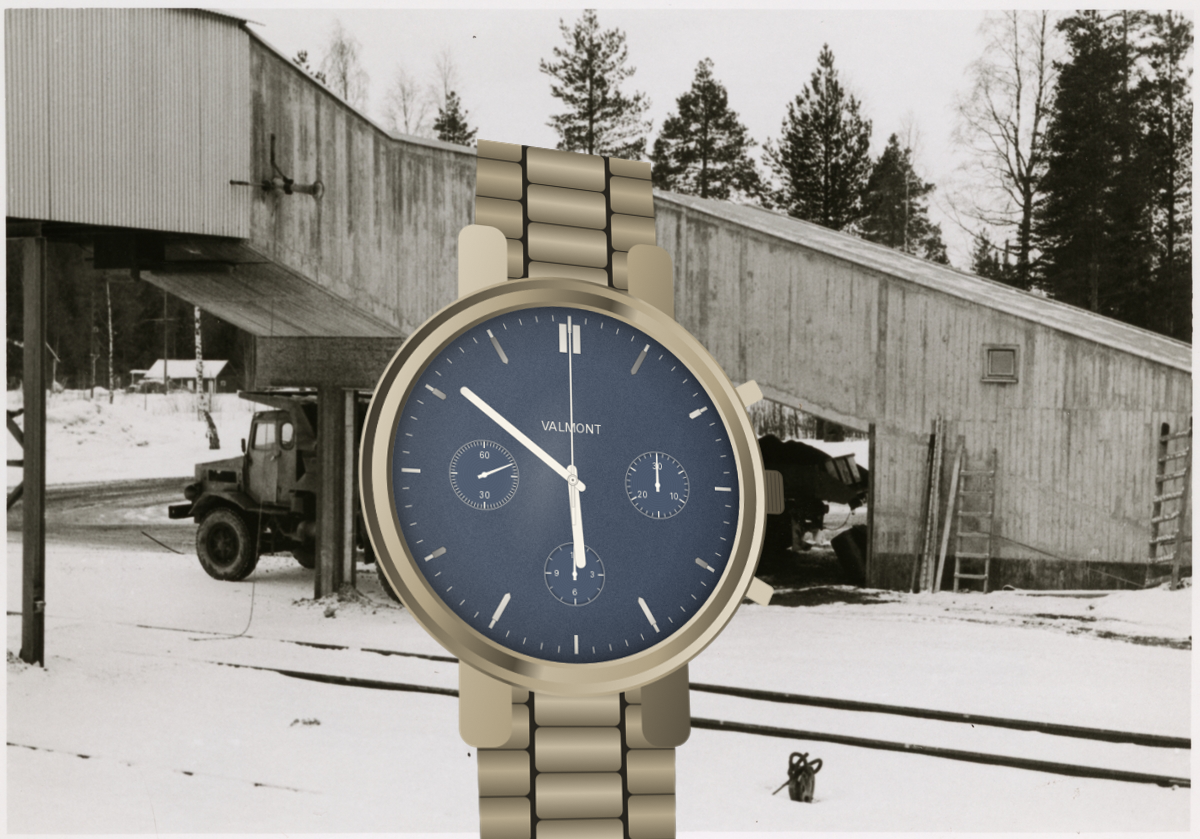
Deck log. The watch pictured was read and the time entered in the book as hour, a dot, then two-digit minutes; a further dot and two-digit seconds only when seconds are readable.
5.51.11
